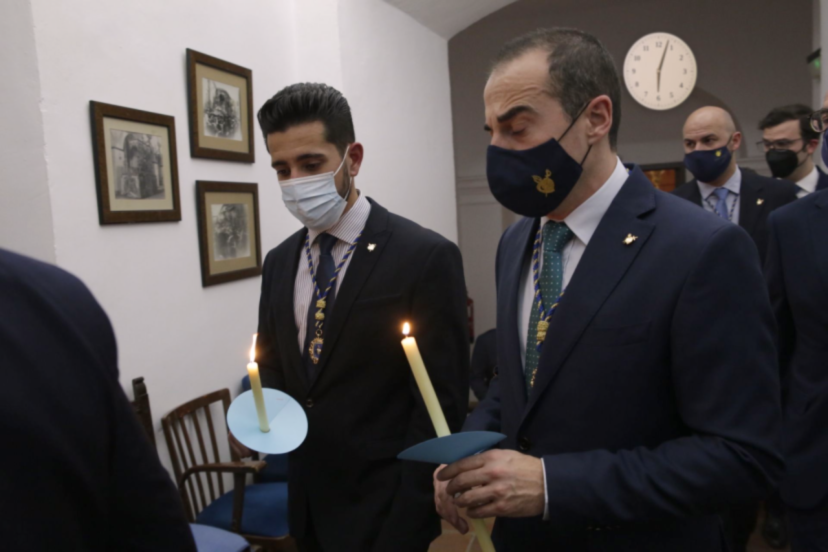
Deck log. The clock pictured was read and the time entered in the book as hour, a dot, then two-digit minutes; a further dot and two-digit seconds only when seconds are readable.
6.03
